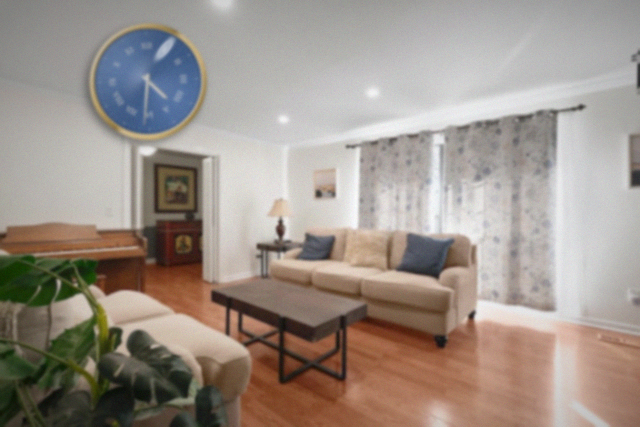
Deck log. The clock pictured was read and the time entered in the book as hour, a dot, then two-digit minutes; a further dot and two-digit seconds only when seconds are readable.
4.31
